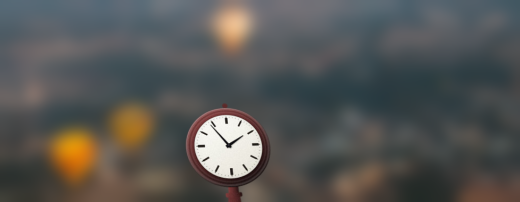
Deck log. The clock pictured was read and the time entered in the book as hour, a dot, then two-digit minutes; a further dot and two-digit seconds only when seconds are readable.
1.54
